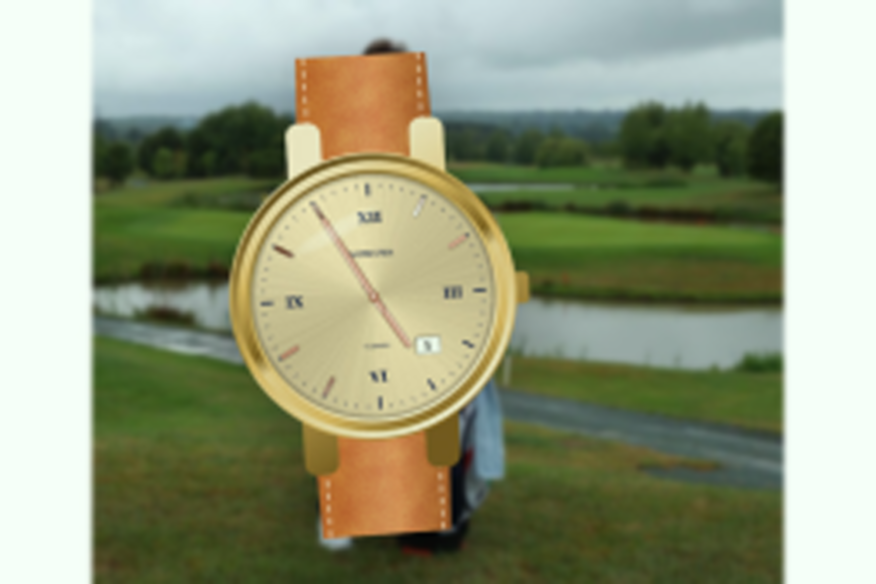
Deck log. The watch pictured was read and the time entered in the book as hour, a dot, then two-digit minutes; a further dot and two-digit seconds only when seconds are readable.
4.55
